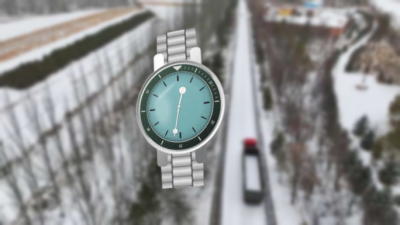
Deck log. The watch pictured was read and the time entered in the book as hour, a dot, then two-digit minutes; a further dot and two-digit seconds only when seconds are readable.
12.32
